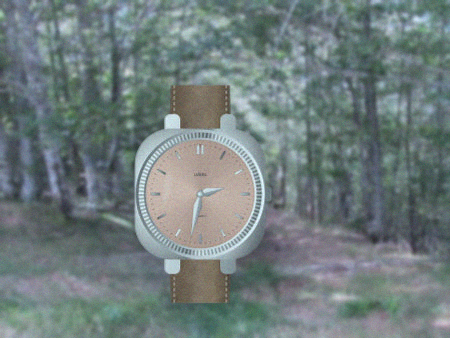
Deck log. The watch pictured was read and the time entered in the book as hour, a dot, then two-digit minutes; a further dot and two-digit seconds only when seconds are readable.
2.32
